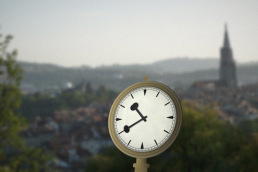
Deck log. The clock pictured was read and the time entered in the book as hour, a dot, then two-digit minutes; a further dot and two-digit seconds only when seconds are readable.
10.40
